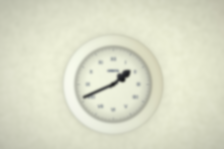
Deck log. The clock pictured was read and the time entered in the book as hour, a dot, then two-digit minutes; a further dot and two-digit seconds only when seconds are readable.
1.41
